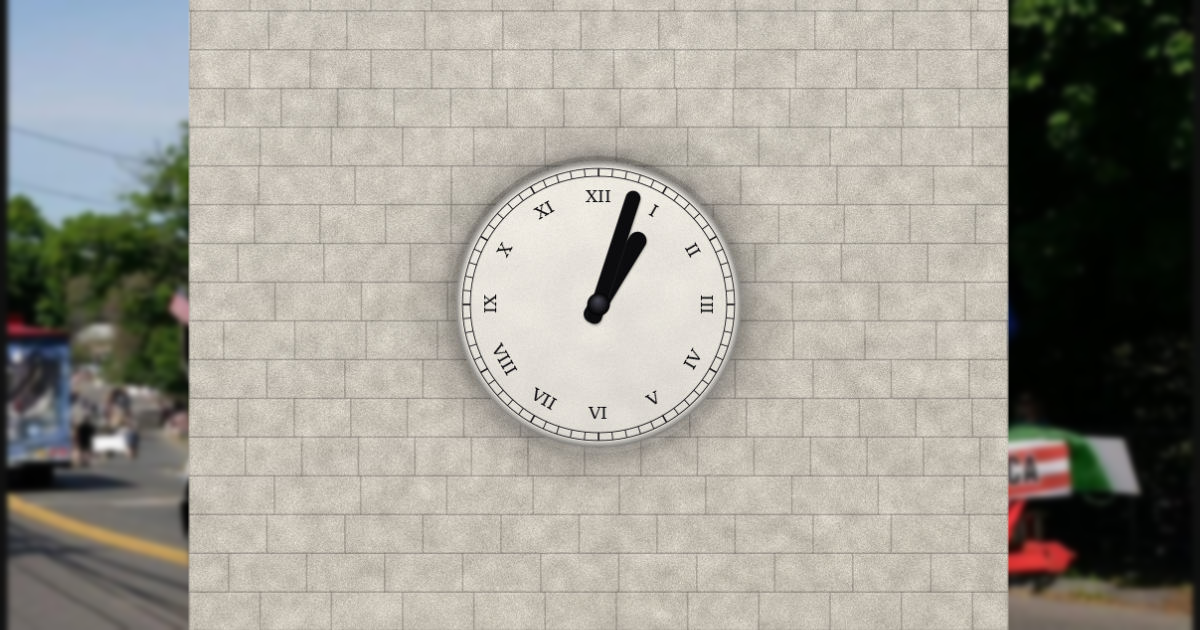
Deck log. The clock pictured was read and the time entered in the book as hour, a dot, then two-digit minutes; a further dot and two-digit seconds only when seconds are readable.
1.03
